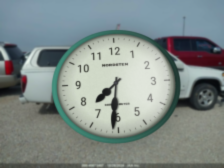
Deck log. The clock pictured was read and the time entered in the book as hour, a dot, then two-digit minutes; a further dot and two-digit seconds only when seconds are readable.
7.31
